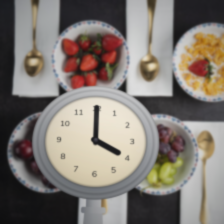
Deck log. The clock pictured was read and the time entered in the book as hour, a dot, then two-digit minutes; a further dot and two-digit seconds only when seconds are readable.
4.00
